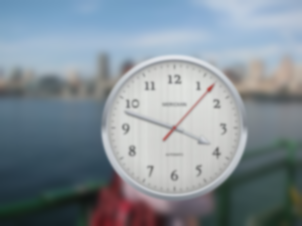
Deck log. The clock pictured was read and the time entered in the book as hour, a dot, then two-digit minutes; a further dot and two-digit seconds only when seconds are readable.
3.48.07
